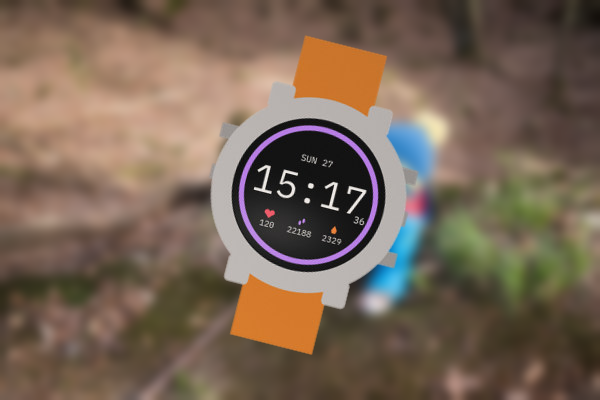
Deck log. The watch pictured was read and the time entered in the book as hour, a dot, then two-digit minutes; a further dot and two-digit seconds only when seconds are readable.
15.17.36
